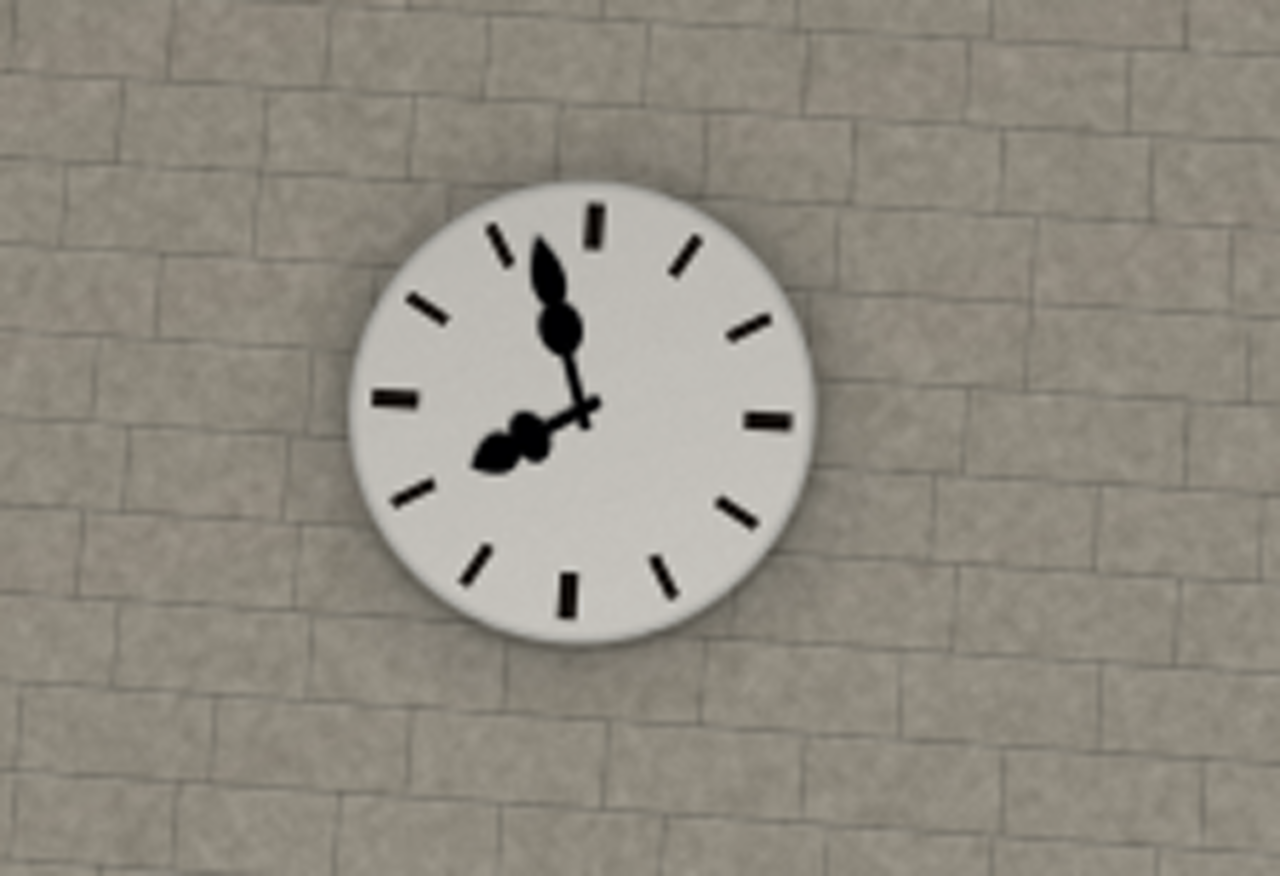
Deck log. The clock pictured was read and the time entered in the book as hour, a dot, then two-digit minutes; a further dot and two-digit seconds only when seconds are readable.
7.57
